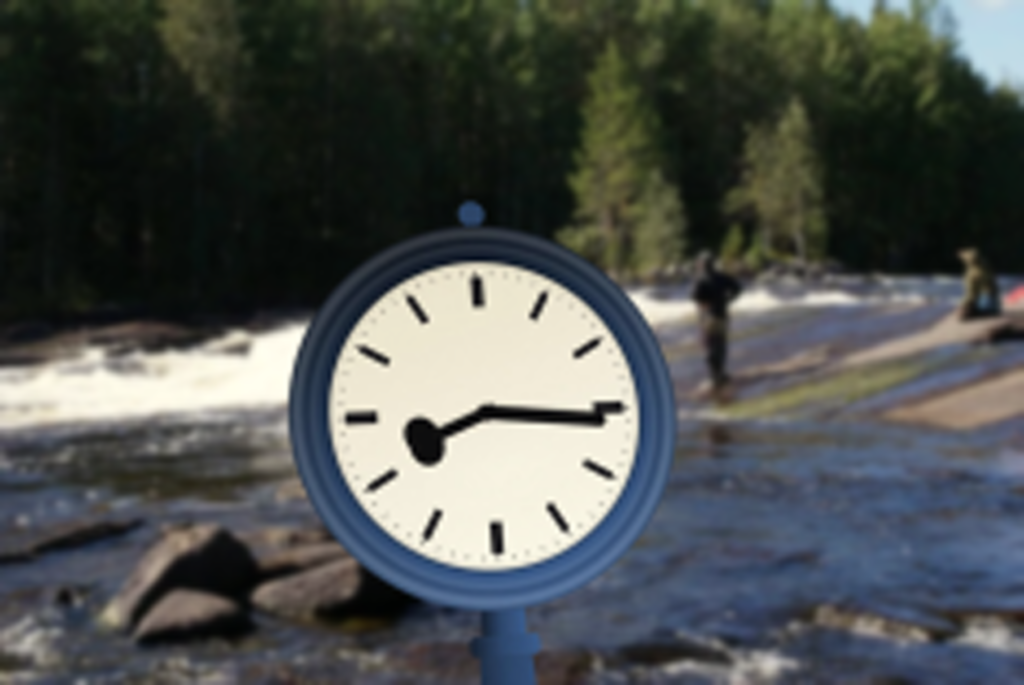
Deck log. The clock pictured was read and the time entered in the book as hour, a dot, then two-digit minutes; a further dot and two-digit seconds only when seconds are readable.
8.16
